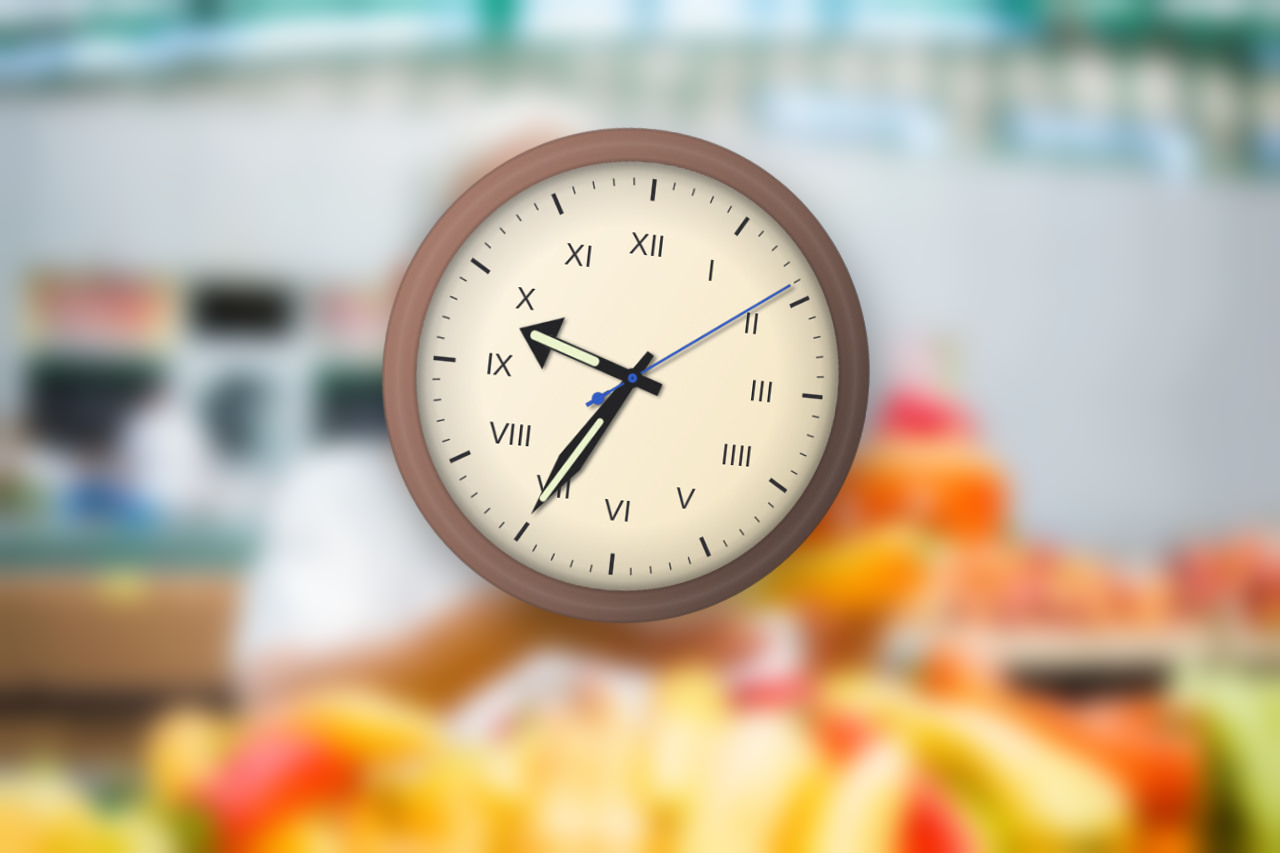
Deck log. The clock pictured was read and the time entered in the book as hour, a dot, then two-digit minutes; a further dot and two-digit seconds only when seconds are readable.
9.35.09
